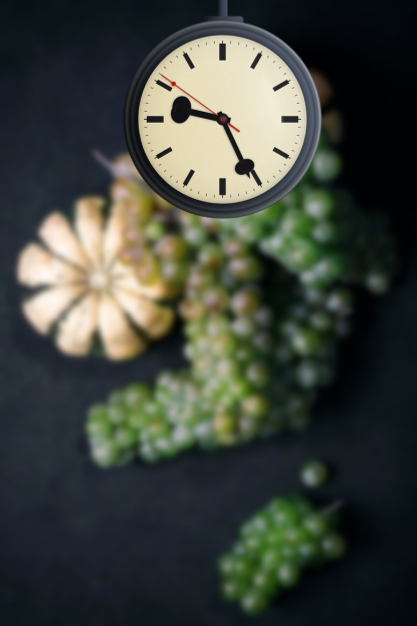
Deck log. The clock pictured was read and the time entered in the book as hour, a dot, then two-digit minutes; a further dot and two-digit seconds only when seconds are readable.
9.25.51
